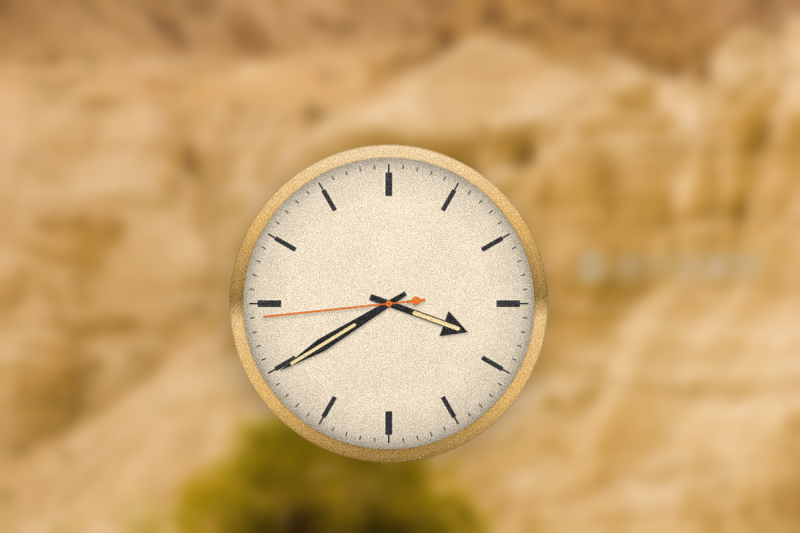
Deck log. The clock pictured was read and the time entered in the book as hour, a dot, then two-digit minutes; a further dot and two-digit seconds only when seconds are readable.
3.39.44
